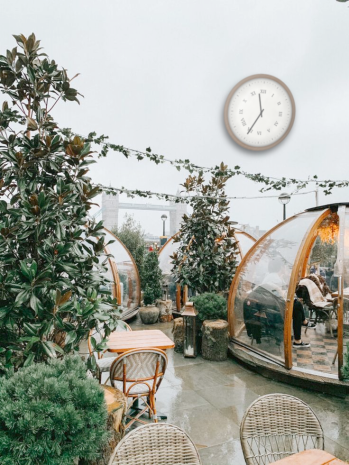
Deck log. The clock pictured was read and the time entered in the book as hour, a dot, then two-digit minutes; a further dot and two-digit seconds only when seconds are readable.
11.35
